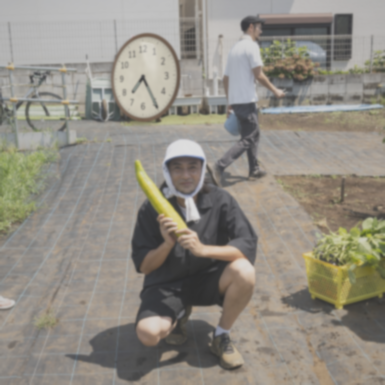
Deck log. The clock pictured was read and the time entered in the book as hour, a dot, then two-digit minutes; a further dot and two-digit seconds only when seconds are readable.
7.25
